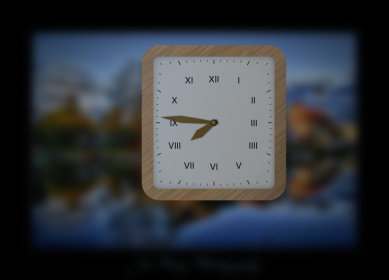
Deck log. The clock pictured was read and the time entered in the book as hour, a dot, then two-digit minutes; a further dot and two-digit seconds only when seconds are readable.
7.46
